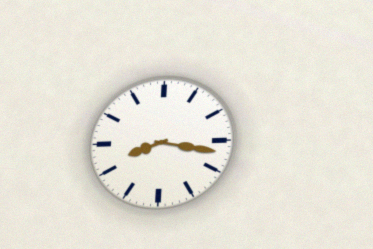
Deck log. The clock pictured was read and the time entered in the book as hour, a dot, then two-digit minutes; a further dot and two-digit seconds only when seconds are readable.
8.17
